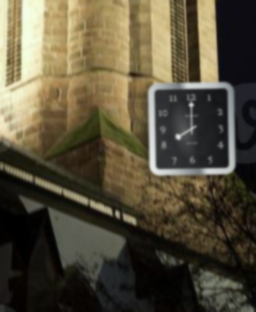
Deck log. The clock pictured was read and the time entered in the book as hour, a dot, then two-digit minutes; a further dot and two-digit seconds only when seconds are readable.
8.00
